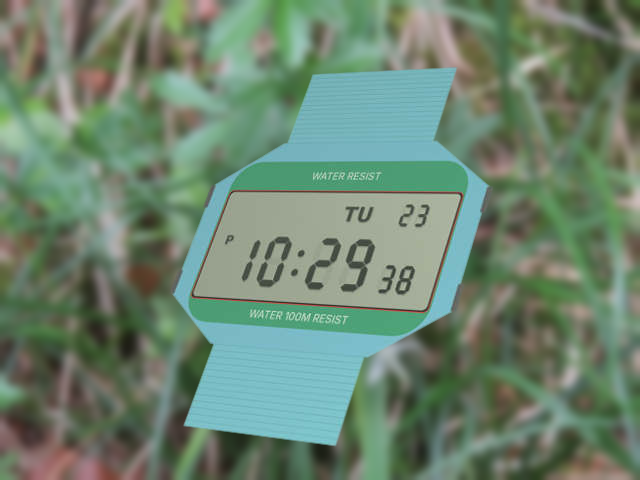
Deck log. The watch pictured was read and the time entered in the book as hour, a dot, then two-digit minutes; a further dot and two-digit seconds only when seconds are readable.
10.29.38
